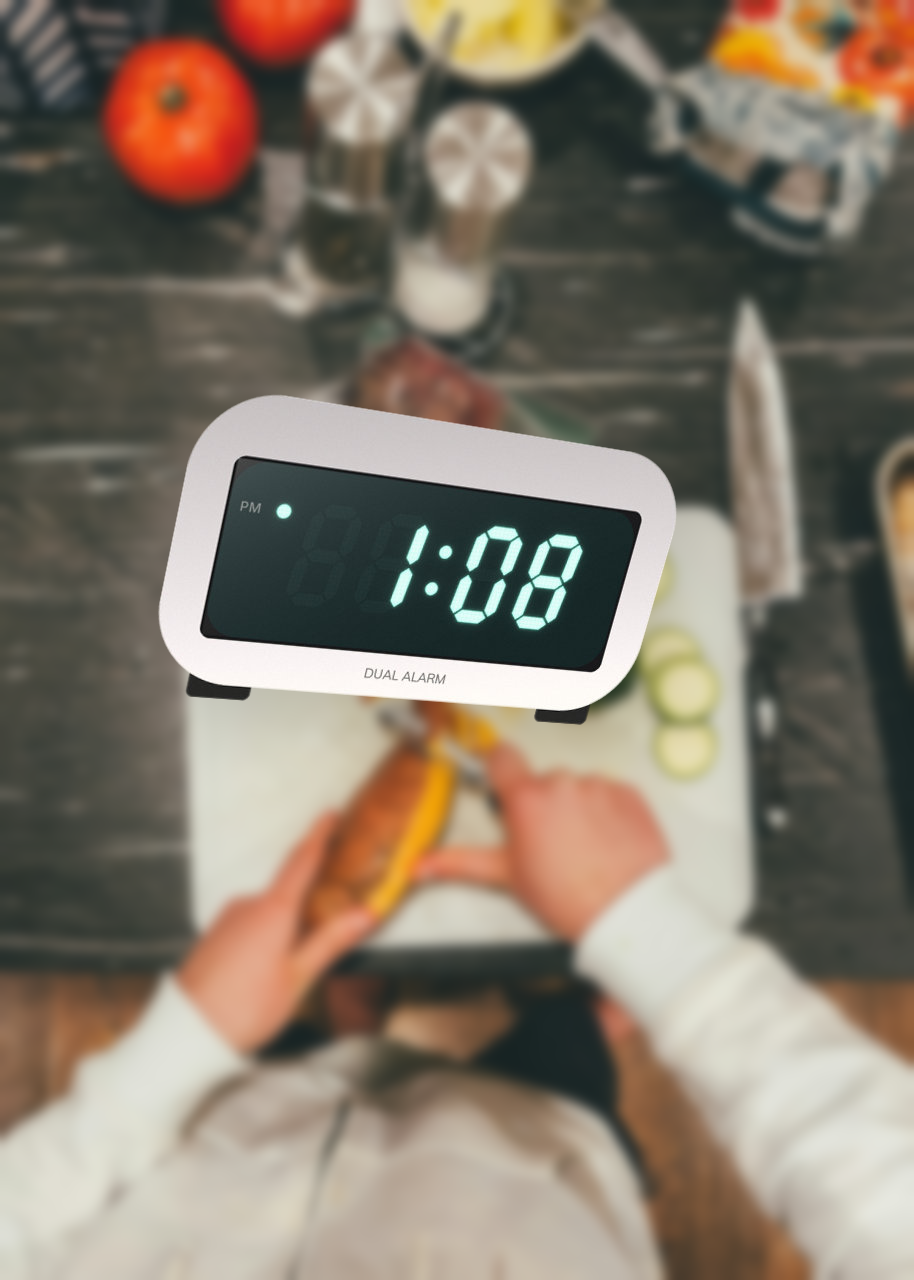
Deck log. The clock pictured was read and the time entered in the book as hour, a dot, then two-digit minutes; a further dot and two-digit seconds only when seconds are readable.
1.08
